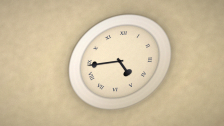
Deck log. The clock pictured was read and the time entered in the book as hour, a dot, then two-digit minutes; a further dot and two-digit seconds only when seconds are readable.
4.44
